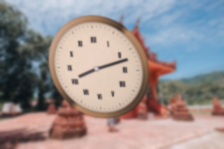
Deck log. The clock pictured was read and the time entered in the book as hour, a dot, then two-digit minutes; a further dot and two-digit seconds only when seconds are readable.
8.12
